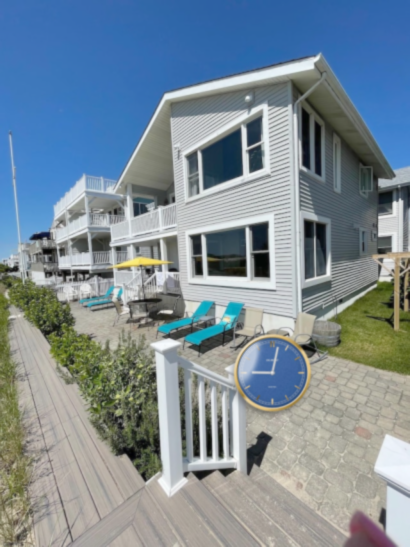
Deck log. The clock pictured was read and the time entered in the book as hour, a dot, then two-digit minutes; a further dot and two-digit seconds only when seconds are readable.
9.02
